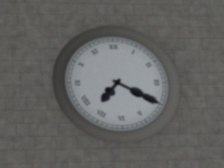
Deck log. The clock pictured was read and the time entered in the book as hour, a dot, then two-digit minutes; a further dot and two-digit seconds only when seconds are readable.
7.20
